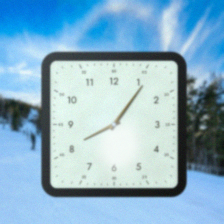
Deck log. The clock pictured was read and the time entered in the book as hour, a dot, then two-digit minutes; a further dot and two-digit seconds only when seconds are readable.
8.06
